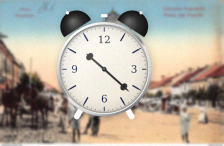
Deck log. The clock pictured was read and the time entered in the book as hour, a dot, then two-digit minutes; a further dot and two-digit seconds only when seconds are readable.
10.22
